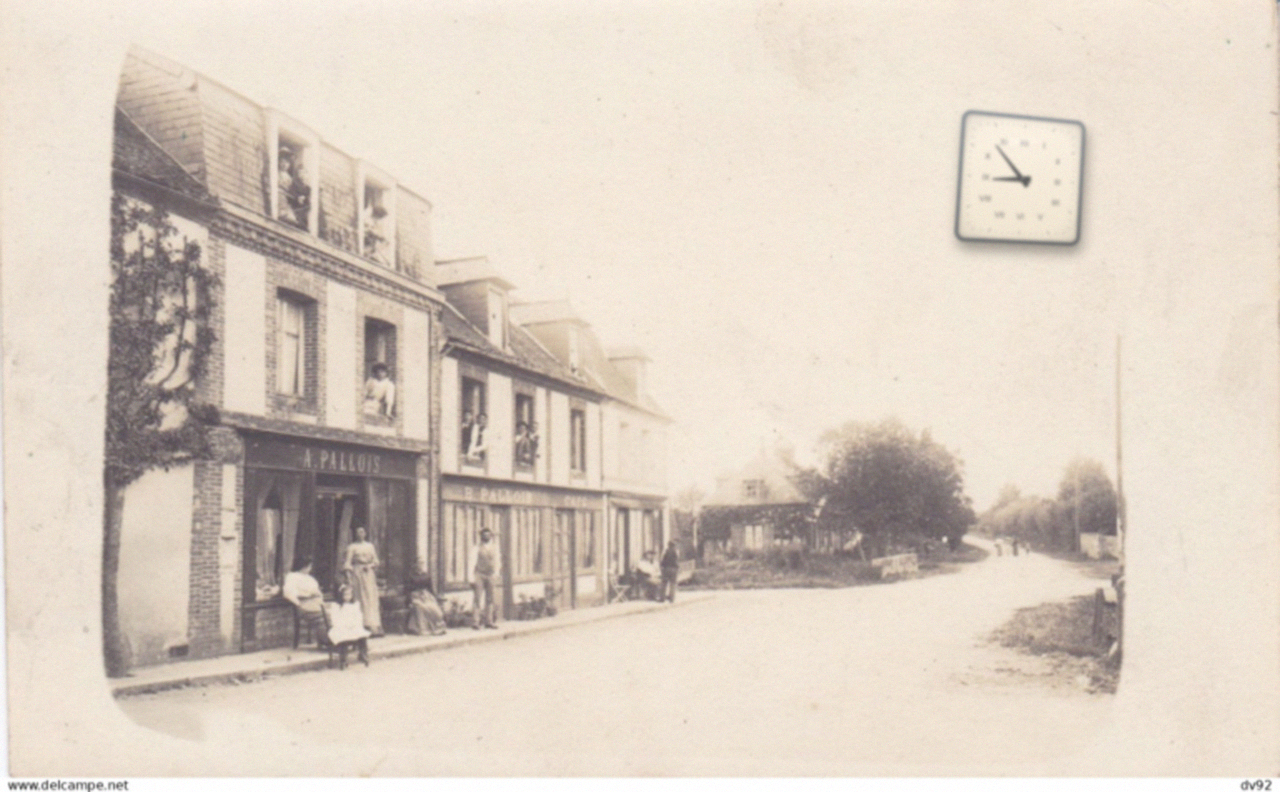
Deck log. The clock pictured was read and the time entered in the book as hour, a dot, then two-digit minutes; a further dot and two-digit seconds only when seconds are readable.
8.53
